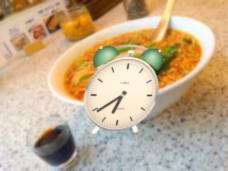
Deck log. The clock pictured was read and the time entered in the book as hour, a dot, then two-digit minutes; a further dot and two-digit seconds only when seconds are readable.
6.39
